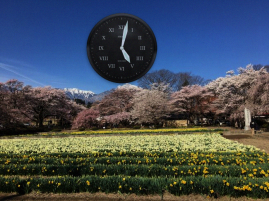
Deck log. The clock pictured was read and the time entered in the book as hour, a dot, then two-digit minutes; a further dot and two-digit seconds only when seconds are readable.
5.02
